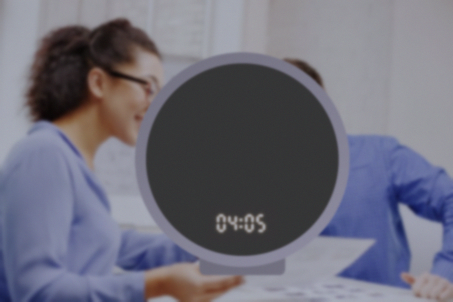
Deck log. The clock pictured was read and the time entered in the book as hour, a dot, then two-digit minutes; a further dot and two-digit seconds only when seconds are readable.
4.05
